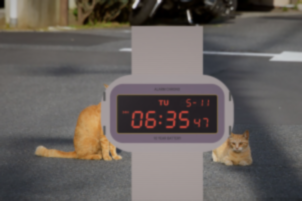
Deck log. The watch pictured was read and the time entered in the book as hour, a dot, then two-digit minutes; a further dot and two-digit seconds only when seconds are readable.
6.35.47
